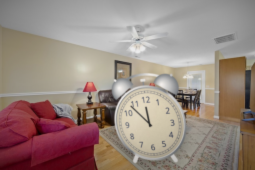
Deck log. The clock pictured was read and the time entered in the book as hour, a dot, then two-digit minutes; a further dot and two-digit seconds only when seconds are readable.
11.53
